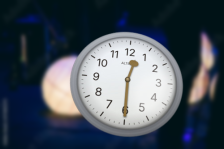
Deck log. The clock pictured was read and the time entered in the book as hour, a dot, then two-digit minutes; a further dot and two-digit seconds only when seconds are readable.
12.30
